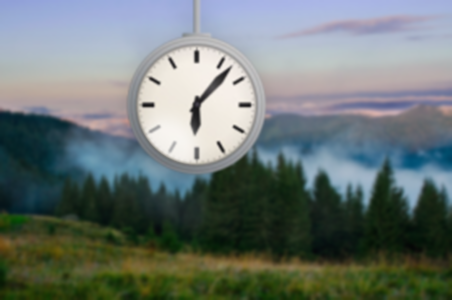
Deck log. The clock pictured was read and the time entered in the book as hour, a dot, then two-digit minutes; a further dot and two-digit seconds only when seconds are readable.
6.07
